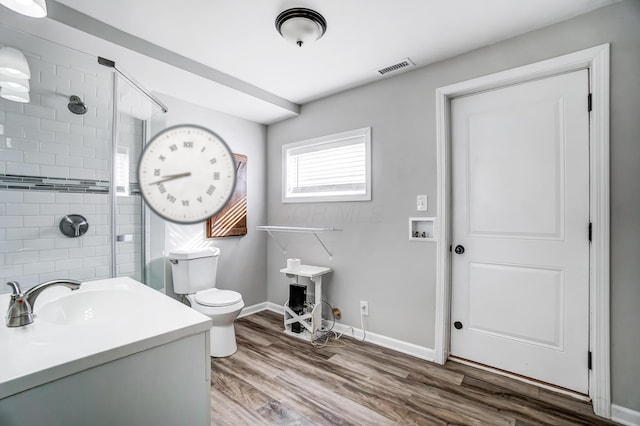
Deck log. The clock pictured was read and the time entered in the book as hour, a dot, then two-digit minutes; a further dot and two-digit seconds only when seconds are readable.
8.42
